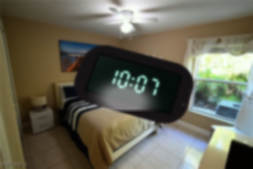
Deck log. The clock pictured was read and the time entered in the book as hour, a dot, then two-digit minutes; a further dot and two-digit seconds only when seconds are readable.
10.07
